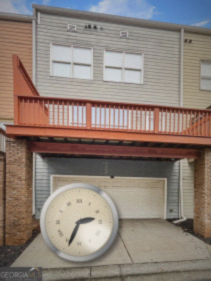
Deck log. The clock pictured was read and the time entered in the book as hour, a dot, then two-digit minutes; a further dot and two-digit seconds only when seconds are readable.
2.34
